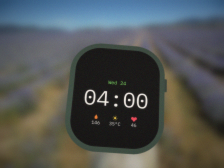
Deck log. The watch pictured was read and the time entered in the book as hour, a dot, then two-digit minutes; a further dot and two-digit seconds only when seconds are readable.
4.00
